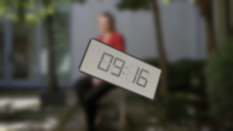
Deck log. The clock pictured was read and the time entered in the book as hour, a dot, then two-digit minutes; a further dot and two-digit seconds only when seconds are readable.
9.16
